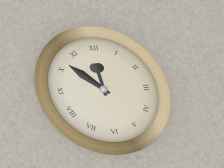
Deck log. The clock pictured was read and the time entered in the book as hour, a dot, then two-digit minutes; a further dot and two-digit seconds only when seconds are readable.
11.52
